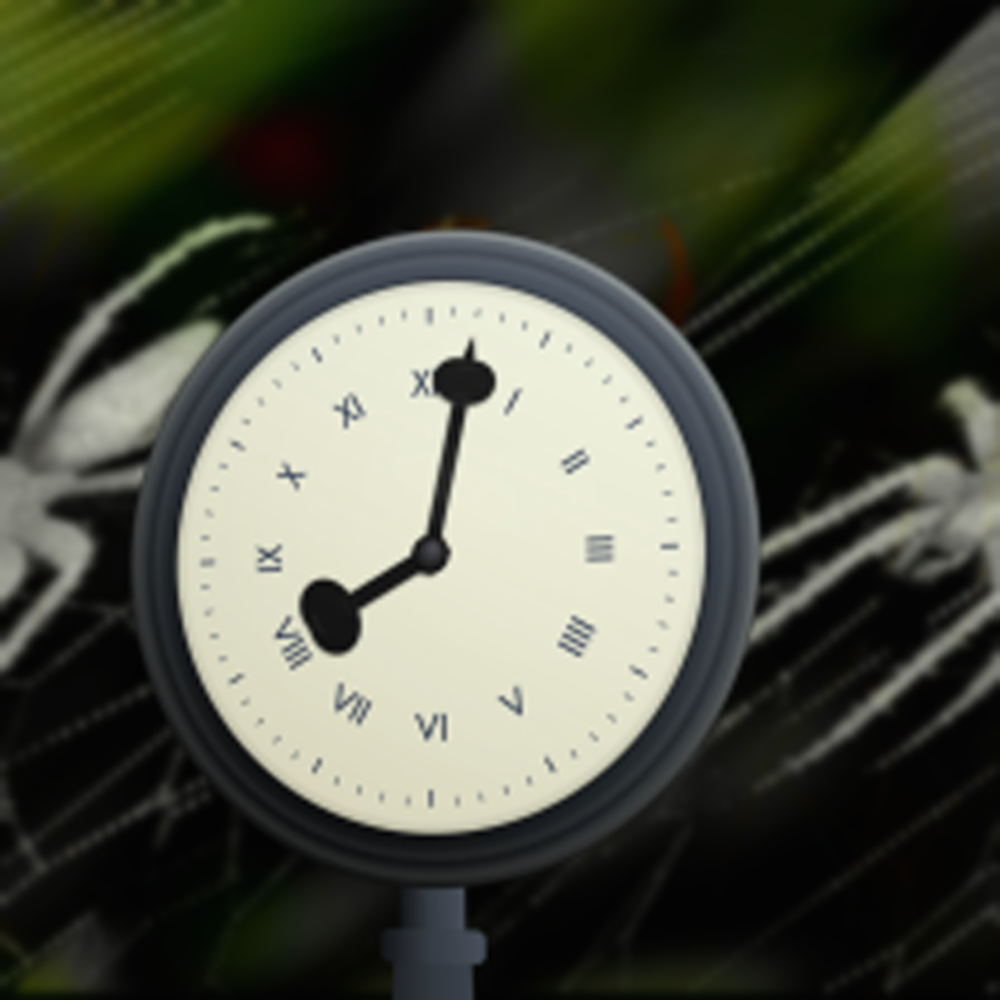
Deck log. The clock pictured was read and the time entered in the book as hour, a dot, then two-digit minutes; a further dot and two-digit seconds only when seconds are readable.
8.02
